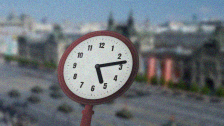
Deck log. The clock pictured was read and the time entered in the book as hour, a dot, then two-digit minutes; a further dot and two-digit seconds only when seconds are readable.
5.13
